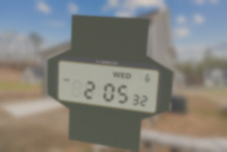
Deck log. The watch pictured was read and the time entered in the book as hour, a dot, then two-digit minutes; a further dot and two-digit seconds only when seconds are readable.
2.05
